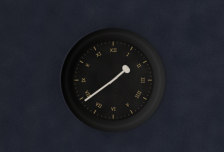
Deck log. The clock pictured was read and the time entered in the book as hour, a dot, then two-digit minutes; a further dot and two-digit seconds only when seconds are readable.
1.39
